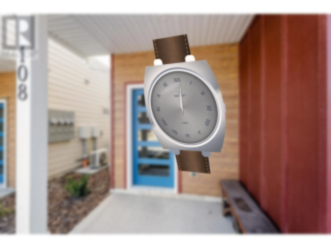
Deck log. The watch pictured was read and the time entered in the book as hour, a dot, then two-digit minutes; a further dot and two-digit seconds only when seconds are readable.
12.01
